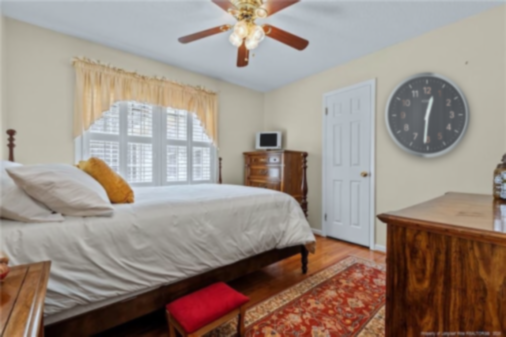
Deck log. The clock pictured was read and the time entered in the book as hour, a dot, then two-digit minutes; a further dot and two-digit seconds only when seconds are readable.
12.31
